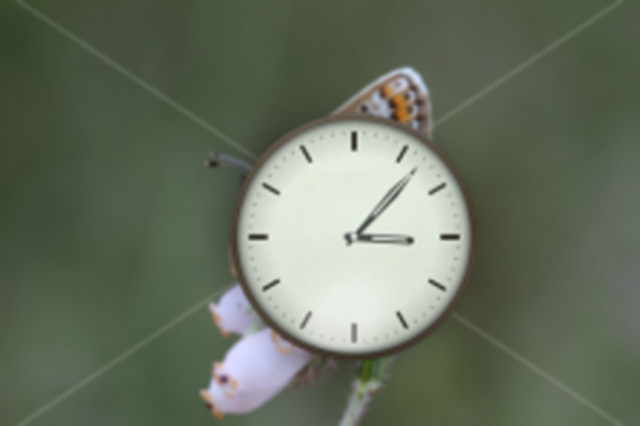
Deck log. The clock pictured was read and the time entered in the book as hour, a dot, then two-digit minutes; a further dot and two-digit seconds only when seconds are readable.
3.07
